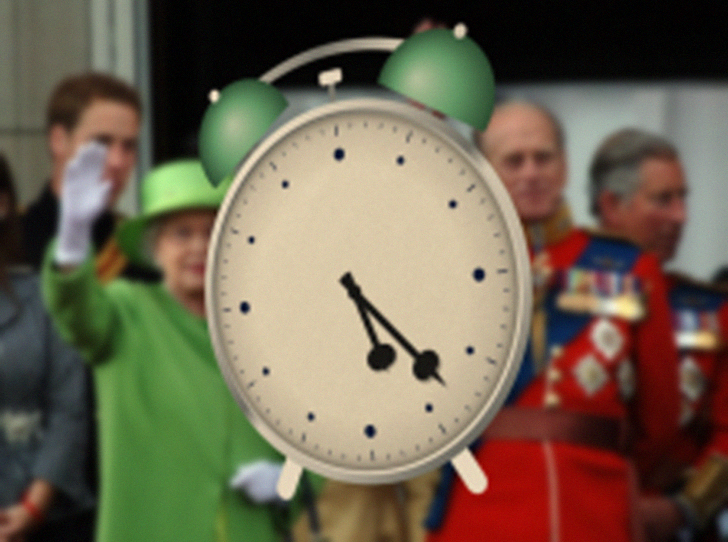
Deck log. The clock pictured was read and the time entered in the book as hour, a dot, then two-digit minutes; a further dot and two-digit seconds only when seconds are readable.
5.23
